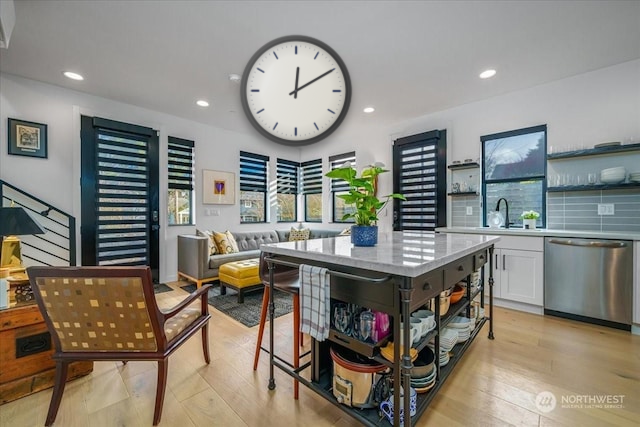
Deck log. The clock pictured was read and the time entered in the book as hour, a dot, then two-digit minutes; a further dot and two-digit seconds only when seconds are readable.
12.10
